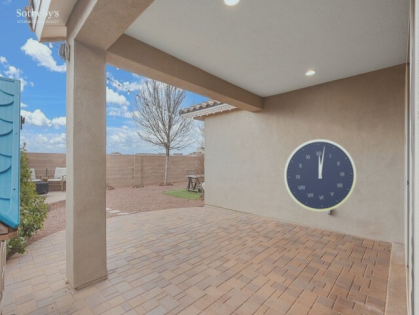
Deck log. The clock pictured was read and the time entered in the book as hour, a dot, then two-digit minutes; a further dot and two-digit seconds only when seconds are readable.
12.02
